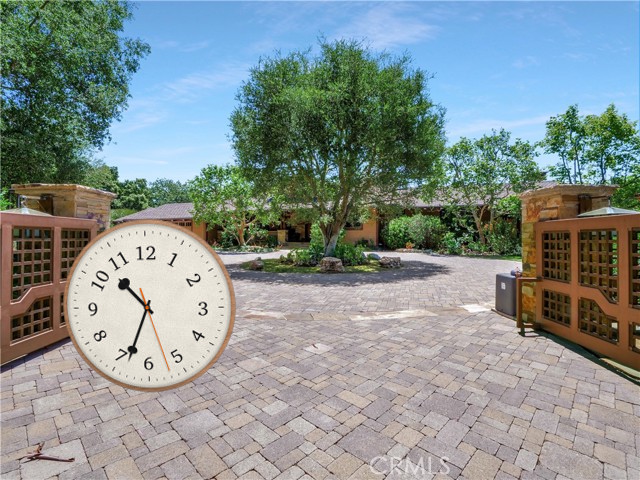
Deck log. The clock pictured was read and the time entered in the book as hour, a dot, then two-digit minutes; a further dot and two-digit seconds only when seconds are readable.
10.33.27
